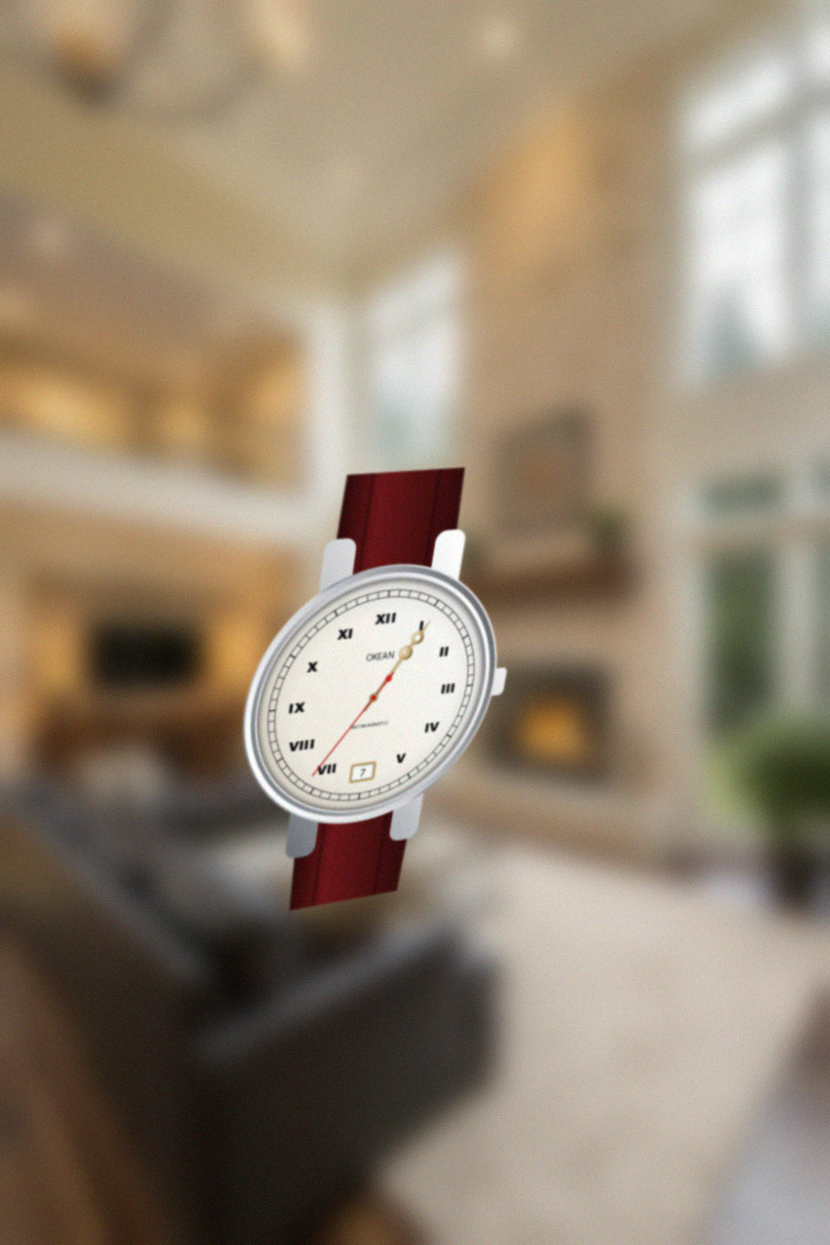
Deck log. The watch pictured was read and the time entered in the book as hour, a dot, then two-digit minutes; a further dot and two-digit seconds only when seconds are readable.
1.05.36
